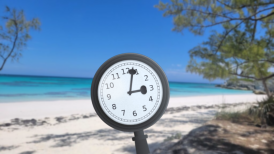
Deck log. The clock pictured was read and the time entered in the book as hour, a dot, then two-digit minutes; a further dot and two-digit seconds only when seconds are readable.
3.03
